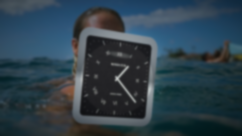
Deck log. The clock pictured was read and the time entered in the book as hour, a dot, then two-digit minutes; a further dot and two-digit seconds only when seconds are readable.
1.22
